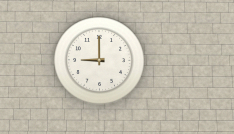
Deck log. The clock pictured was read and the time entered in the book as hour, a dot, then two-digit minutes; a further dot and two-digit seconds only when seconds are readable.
9.00
